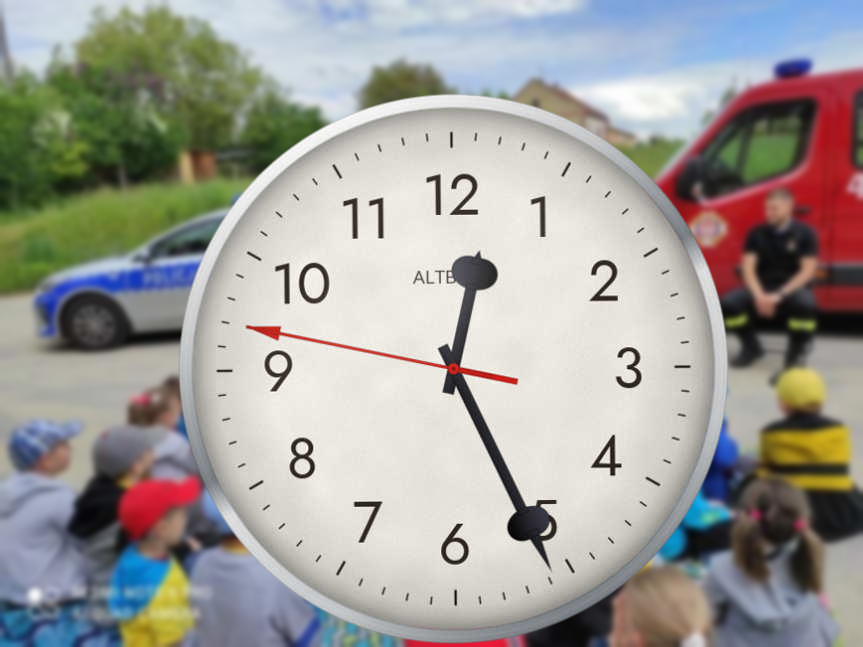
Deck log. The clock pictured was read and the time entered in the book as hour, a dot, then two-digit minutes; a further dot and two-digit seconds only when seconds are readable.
12.25.47
